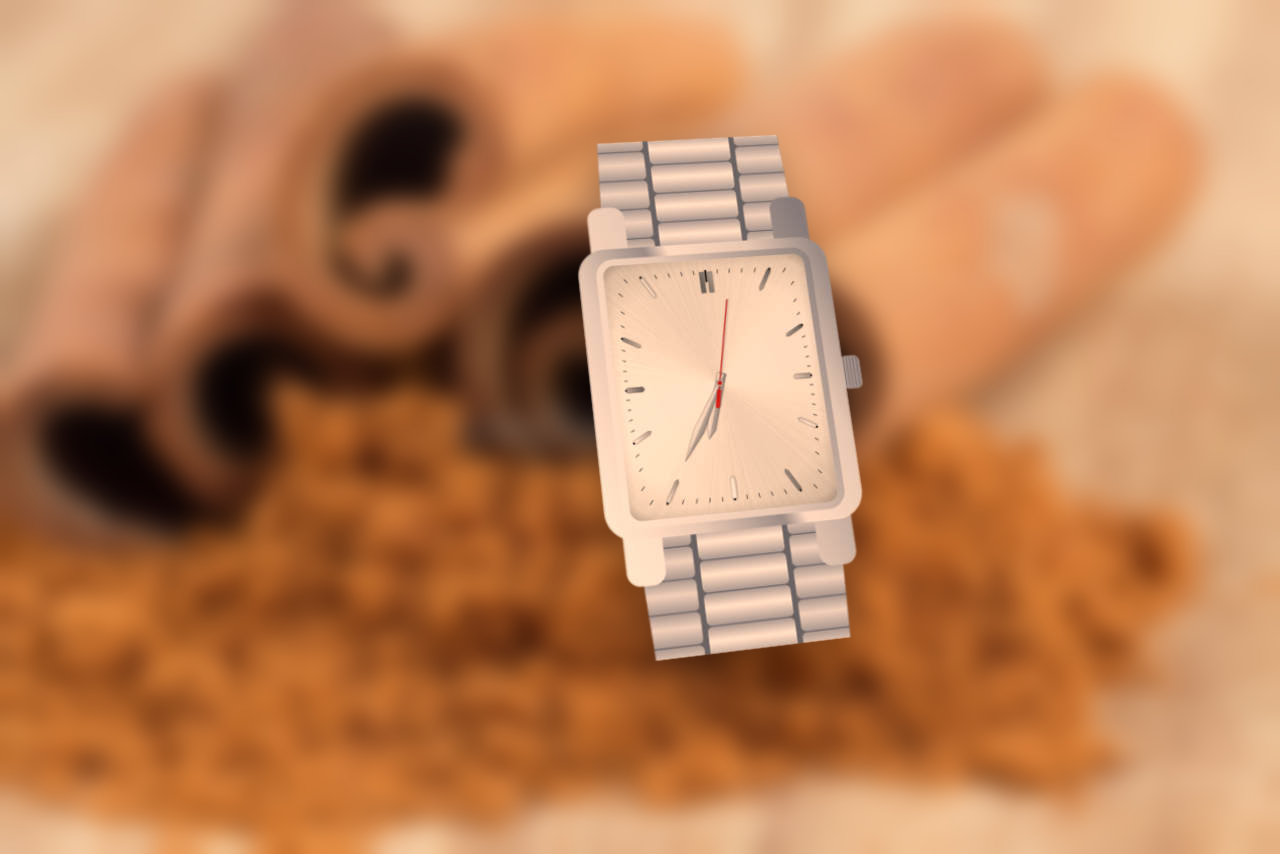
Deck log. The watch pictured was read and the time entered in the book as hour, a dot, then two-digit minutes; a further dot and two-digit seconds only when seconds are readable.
6.35.02
